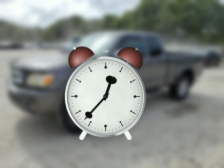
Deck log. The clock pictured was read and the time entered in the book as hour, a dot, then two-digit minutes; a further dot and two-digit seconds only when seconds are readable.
12.37
